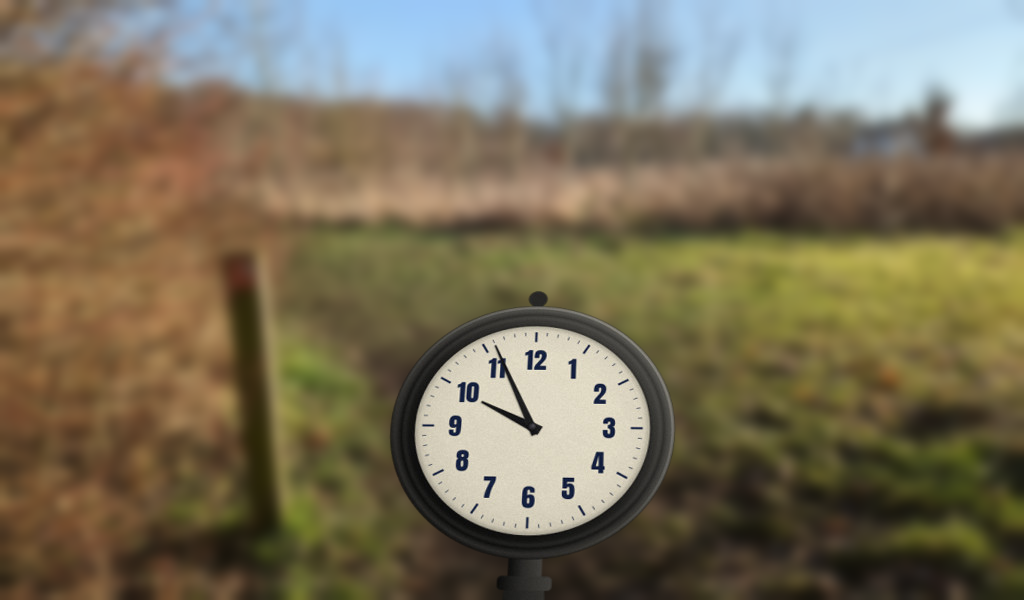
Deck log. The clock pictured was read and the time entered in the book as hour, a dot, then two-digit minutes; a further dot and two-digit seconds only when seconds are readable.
9.56
